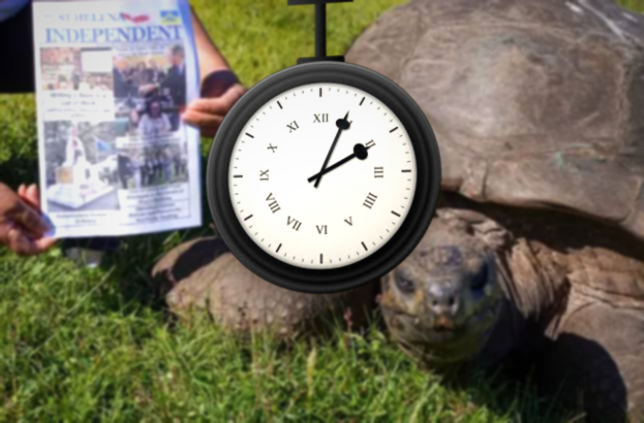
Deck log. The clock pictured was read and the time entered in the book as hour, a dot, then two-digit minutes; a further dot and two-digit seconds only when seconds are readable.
2.04
